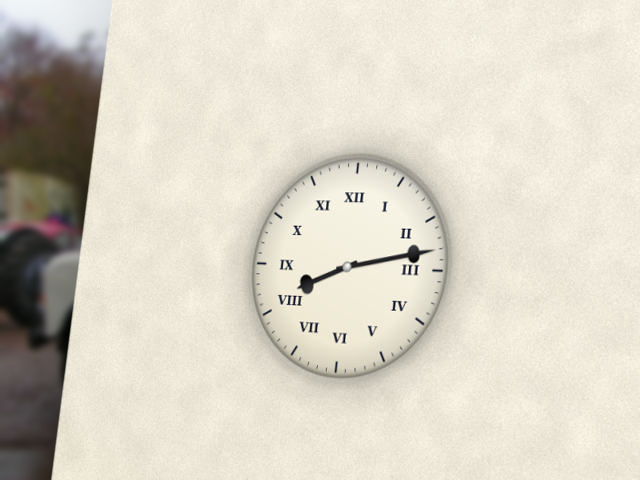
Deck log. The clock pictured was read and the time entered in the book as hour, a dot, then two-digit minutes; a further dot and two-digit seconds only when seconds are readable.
8.13
